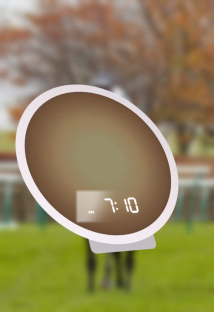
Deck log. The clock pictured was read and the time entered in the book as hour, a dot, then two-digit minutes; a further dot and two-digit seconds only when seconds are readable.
7.10
